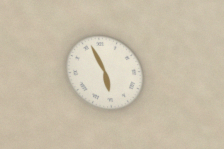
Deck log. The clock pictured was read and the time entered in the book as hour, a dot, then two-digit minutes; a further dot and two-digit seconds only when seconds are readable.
5.57
